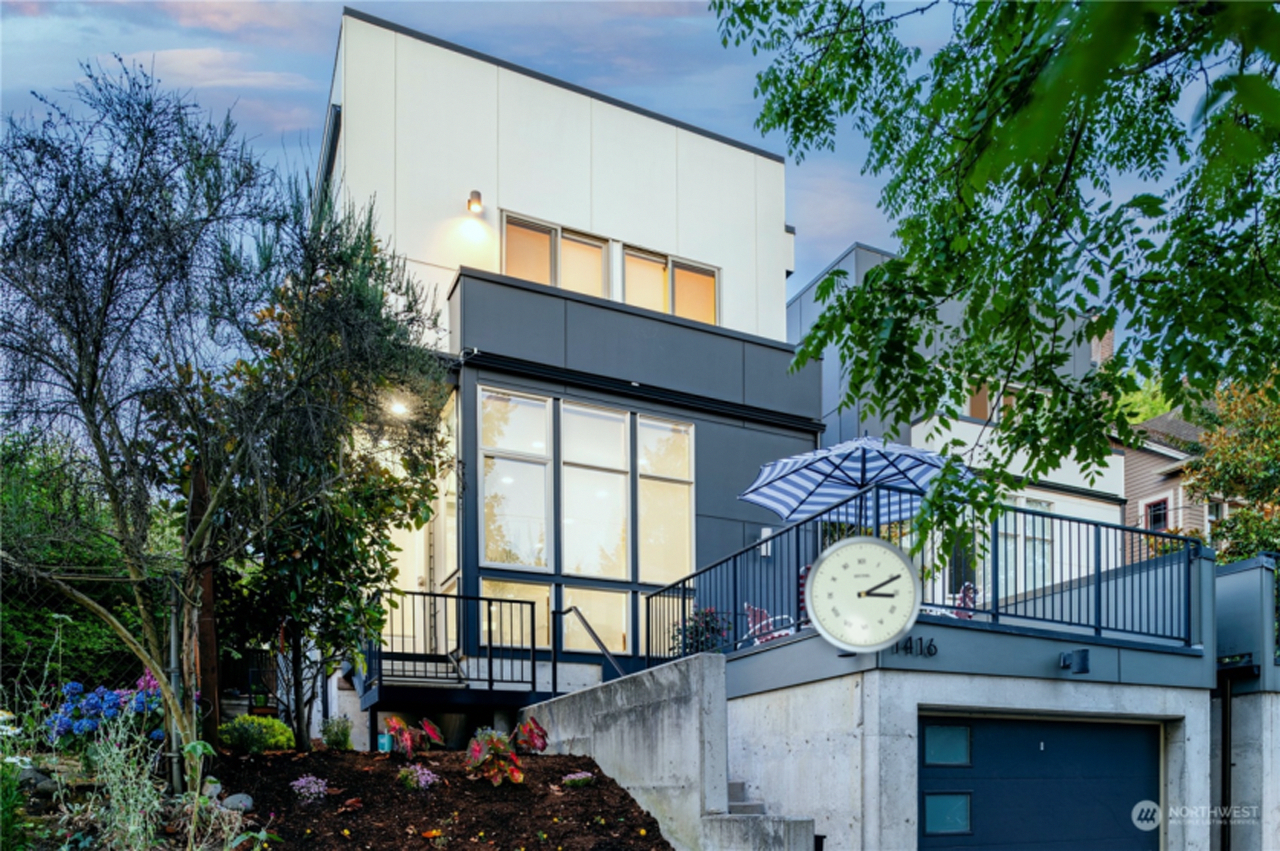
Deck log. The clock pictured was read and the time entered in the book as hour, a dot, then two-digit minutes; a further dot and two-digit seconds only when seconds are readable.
3.11
